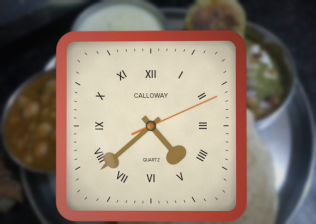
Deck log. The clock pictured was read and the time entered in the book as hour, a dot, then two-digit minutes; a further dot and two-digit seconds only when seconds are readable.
4.38.11
